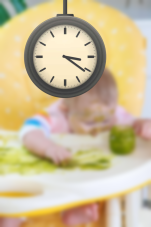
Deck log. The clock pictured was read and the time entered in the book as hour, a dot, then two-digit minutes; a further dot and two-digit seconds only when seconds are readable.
3.21
